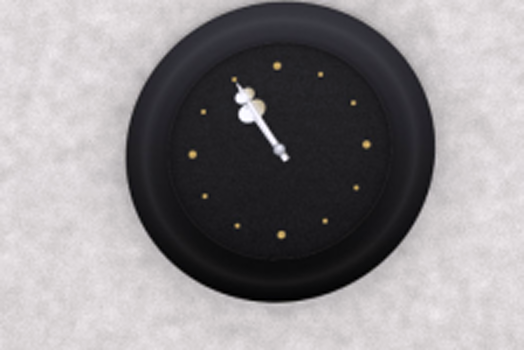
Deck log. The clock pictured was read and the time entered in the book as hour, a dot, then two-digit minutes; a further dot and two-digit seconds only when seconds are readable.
10.55
